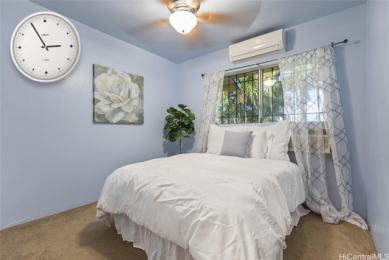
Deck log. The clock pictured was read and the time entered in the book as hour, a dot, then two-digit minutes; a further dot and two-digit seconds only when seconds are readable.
2.55
